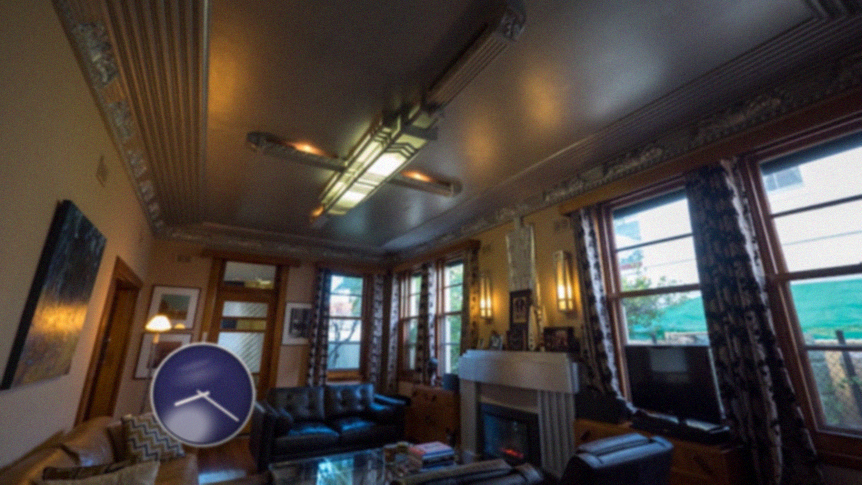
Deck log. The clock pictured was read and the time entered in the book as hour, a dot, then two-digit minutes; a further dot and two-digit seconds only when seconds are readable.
8.21
